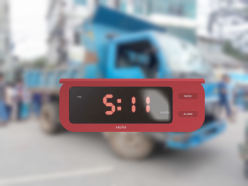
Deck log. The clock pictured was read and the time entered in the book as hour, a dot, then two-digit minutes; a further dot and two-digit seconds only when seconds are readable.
5.11
